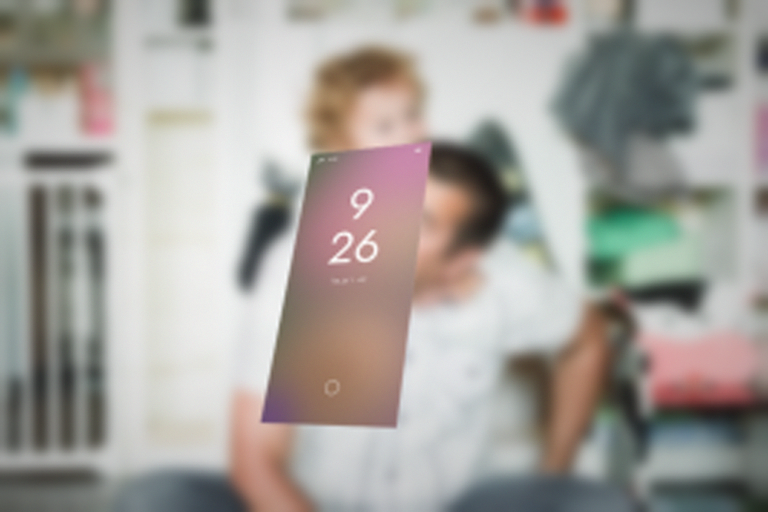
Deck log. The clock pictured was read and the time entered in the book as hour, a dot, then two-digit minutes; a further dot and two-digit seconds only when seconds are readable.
9.26
